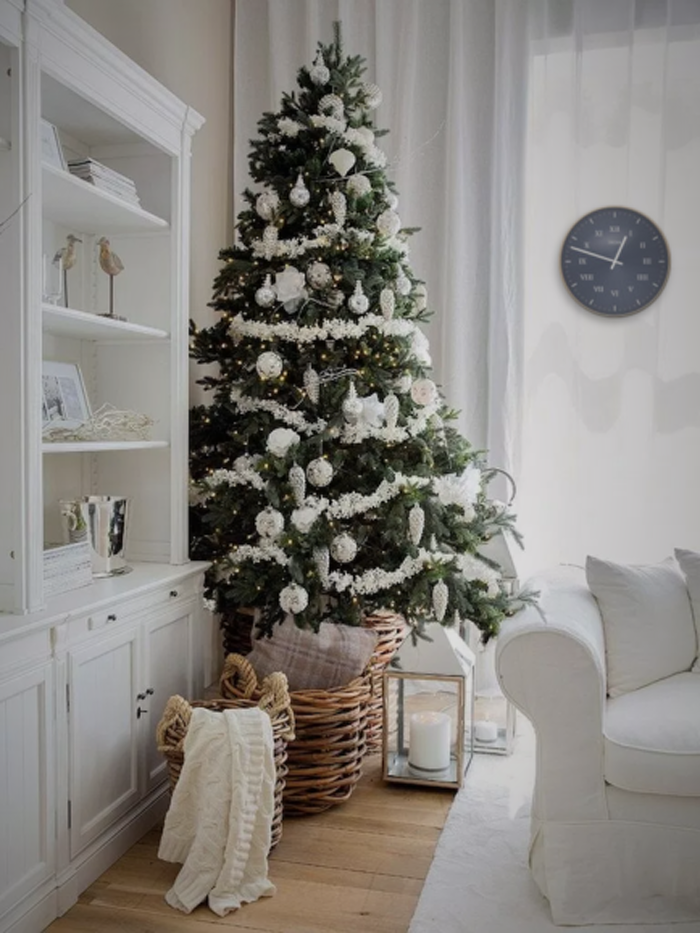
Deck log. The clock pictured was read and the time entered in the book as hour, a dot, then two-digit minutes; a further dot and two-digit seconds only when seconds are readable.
12.48
